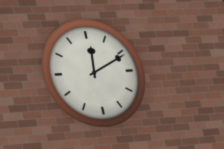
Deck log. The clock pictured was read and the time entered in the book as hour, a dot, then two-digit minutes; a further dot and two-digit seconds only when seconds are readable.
12.11
